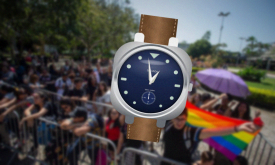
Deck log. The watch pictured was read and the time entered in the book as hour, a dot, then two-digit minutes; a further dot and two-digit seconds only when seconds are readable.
12.58
